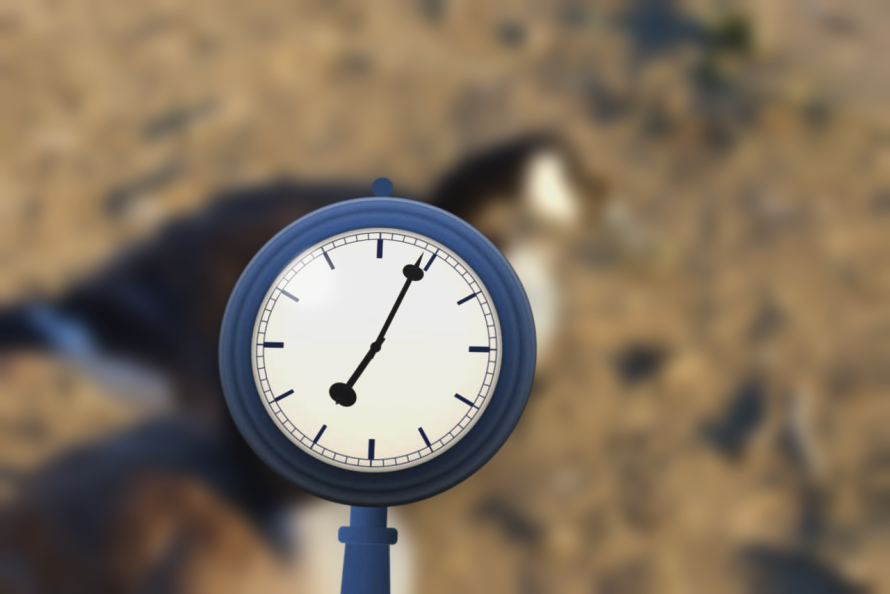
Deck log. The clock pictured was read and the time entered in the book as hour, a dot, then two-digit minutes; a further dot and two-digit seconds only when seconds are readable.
7.04
